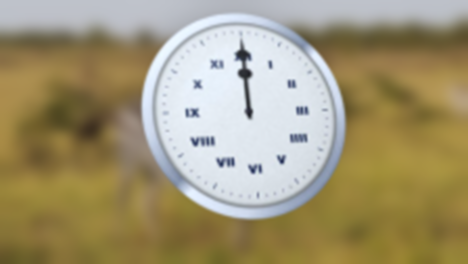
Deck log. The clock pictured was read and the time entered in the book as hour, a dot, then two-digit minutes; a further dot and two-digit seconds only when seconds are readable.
12.00
